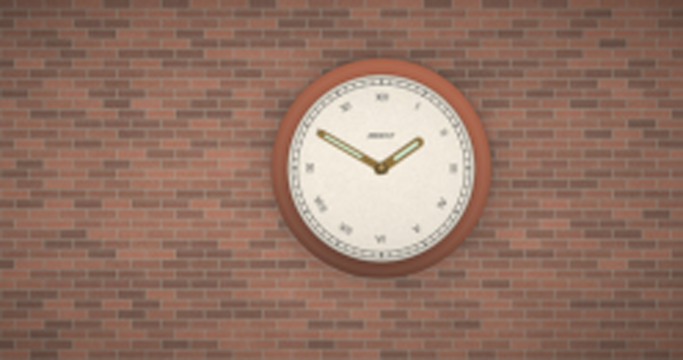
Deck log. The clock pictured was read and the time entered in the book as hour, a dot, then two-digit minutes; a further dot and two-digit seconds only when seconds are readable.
1.50
